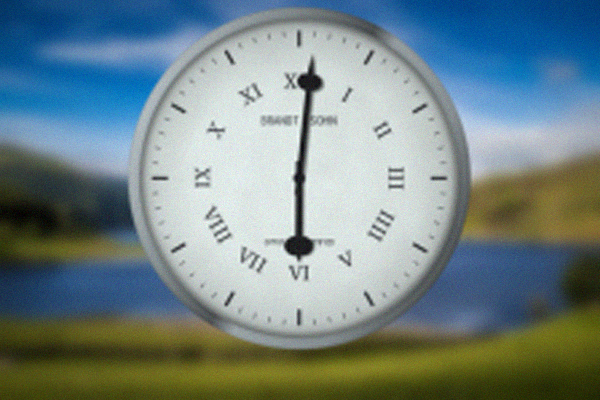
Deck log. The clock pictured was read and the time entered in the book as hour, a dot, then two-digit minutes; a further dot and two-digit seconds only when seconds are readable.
6.01
